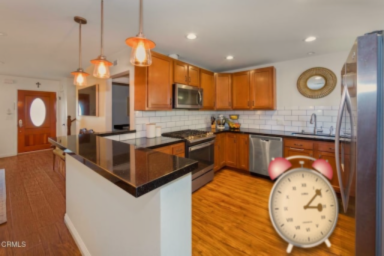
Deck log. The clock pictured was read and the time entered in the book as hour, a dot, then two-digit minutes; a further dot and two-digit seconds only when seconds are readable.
3.08
